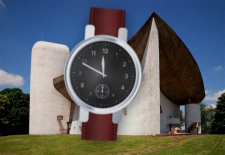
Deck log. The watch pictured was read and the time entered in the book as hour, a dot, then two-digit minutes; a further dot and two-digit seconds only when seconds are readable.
11.49
